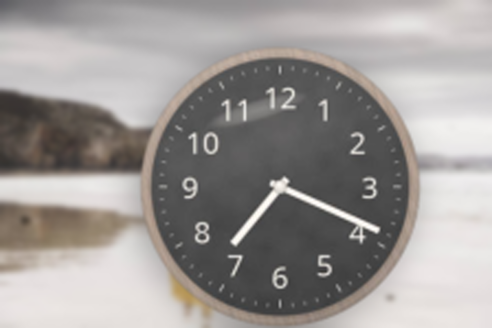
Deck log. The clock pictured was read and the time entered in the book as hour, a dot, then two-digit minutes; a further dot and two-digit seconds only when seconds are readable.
7.19
